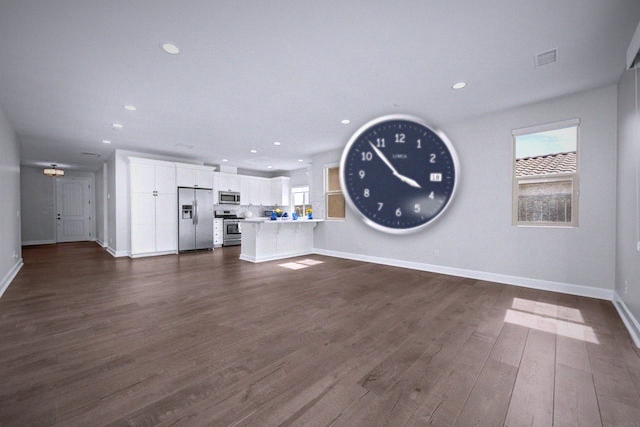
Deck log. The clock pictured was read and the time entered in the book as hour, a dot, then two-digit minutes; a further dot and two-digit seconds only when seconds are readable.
3.53
